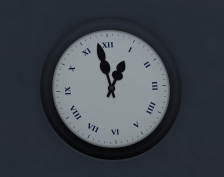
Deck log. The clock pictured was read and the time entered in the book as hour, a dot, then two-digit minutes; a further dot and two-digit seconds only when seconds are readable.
12.58
